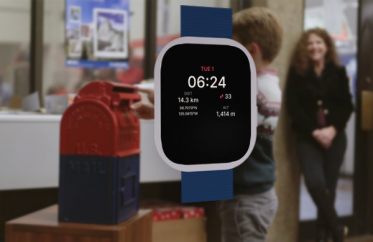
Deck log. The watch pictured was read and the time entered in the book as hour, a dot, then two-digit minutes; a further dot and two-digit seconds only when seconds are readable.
6.24
